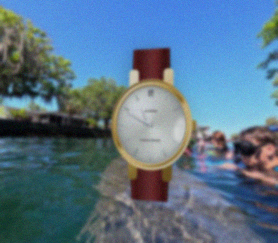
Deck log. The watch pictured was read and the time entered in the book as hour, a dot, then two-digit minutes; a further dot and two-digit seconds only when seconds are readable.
10.49
